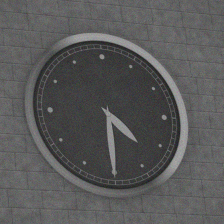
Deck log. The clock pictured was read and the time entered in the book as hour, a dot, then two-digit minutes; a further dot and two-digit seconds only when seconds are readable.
4.30
